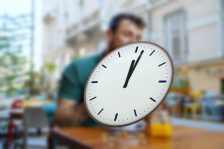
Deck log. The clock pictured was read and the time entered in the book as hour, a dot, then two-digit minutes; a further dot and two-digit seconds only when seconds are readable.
12.02
